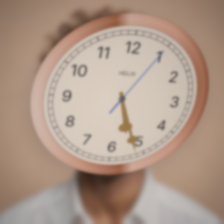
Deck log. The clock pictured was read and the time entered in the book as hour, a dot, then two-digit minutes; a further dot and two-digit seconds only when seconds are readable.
5.26.05
